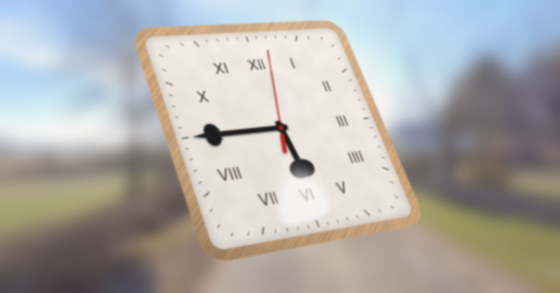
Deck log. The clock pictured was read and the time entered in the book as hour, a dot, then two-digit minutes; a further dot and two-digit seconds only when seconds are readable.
5.45.02
